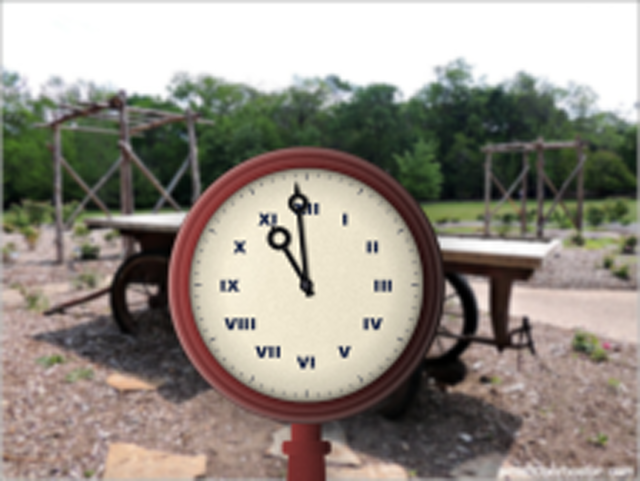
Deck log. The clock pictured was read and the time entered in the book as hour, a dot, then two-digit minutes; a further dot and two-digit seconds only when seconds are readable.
10.59
